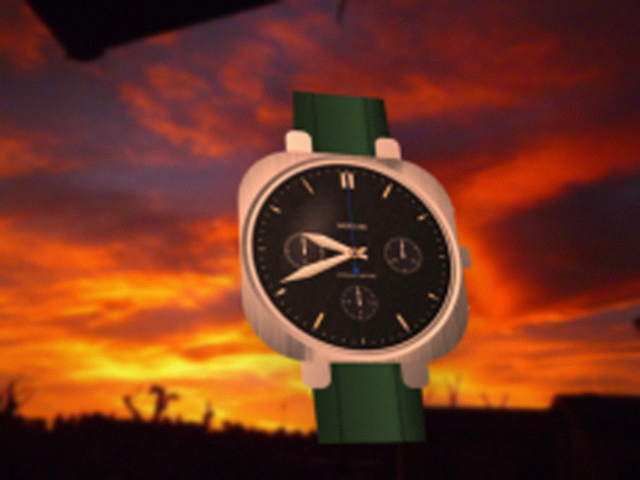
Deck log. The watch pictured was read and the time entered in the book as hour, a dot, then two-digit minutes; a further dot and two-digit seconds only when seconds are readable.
9.41
